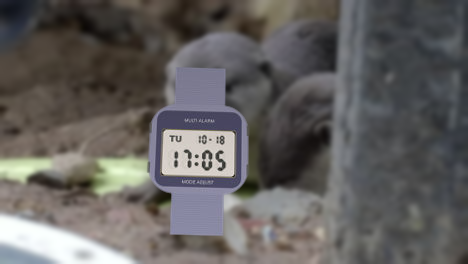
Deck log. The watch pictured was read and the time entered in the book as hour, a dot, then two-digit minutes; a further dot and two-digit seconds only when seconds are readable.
17.05
